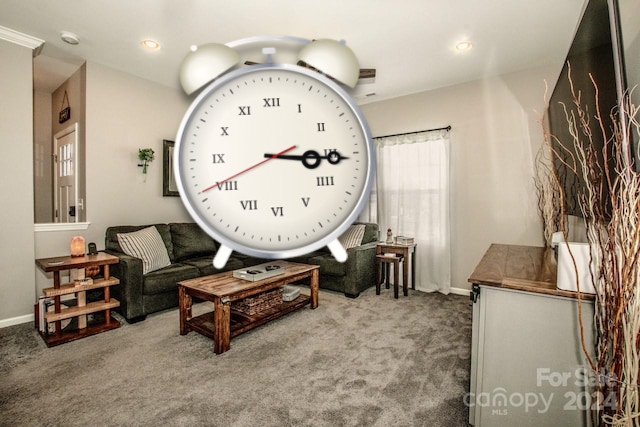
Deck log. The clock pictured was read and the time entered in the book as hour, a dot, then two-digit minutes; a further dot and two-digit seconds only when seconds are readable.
3.15.41
